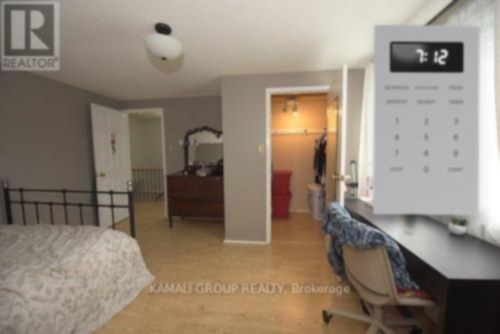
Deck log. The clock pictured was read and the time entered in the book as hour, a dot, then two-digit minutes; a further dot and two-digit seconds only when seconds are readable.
7.12
